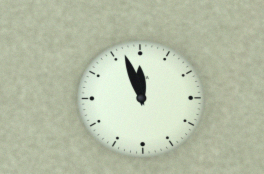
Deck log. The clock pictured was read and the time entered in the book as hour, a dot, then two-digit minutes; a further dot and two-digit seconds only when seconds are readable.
11.57
